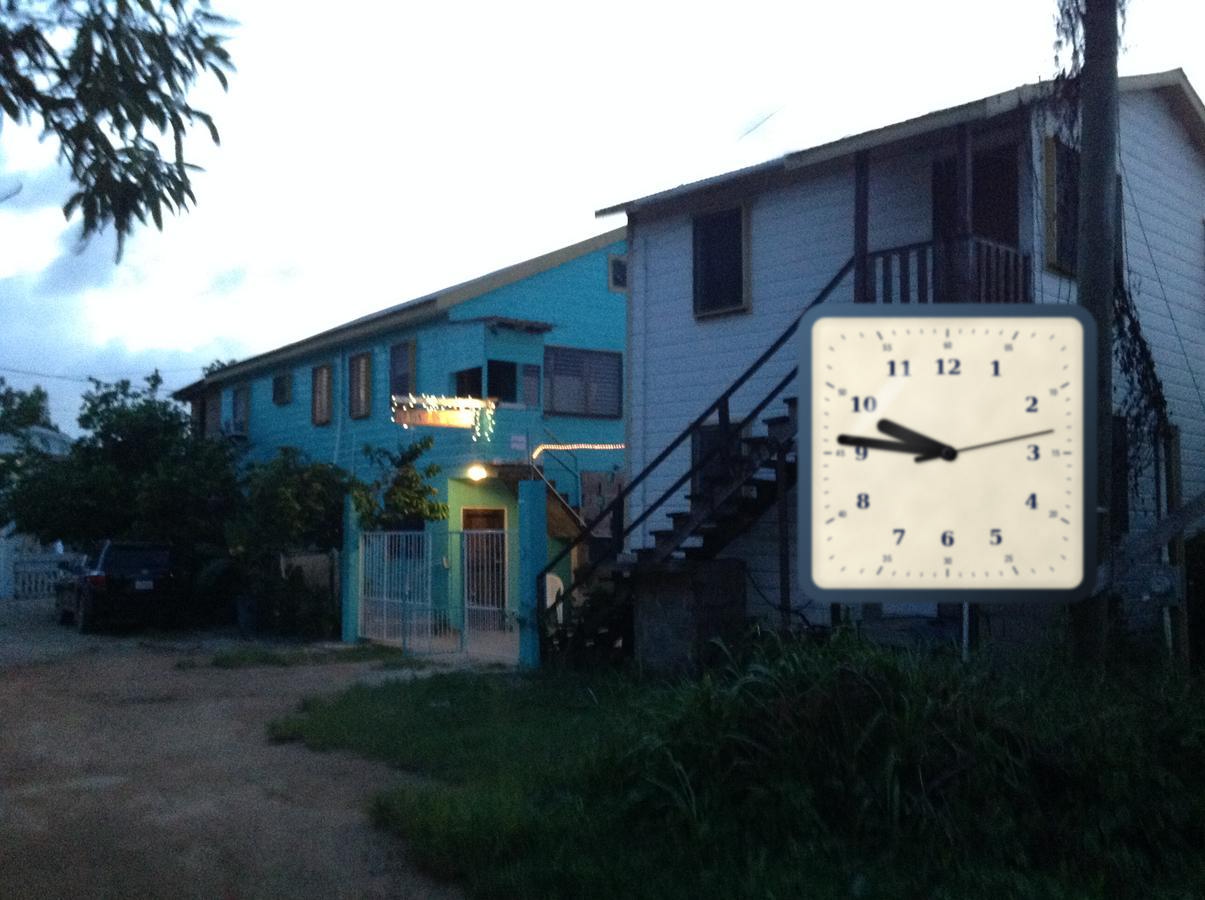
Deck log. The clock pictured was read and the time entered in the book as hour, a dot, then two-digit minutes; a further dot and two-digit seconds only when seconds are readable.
9.46.13
